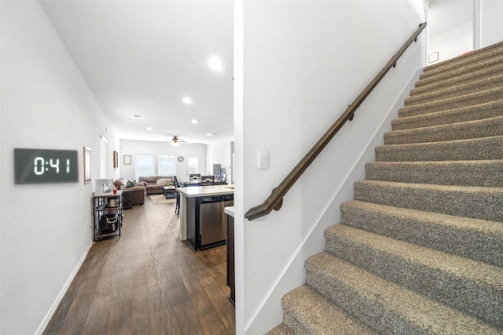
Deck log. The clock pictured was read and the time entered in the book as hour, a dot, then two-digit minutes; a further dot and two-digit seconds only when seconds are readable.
0.41
